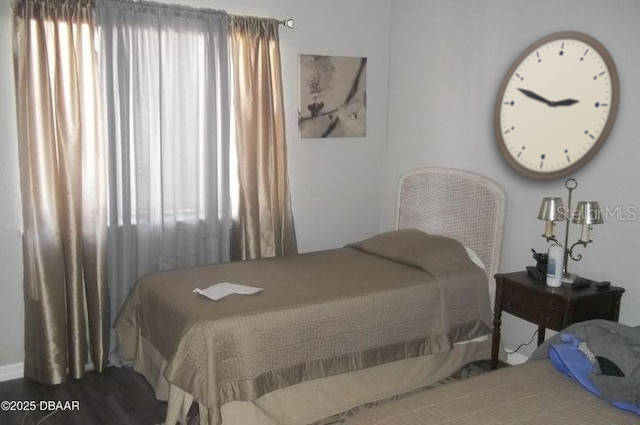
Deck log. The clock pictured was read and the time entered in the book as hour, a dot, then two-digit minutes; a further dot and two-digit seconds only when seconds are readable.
2.48
